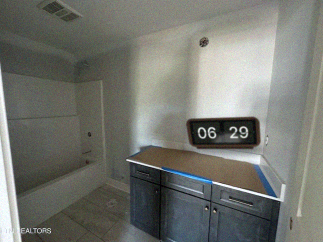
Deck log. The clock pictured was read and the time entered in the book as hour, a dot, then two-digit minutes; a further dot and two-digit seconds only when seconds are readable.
6.29
